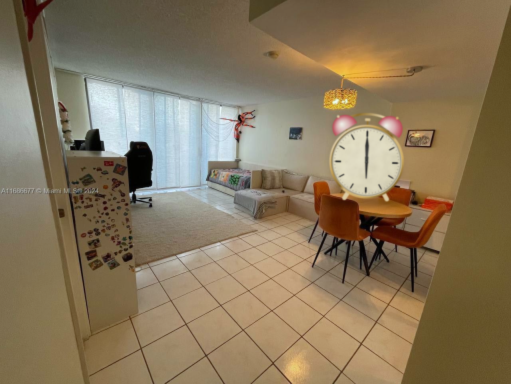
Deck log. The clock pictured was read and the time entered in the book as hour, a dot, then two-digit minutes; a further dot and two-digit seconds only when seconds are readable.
6.00
